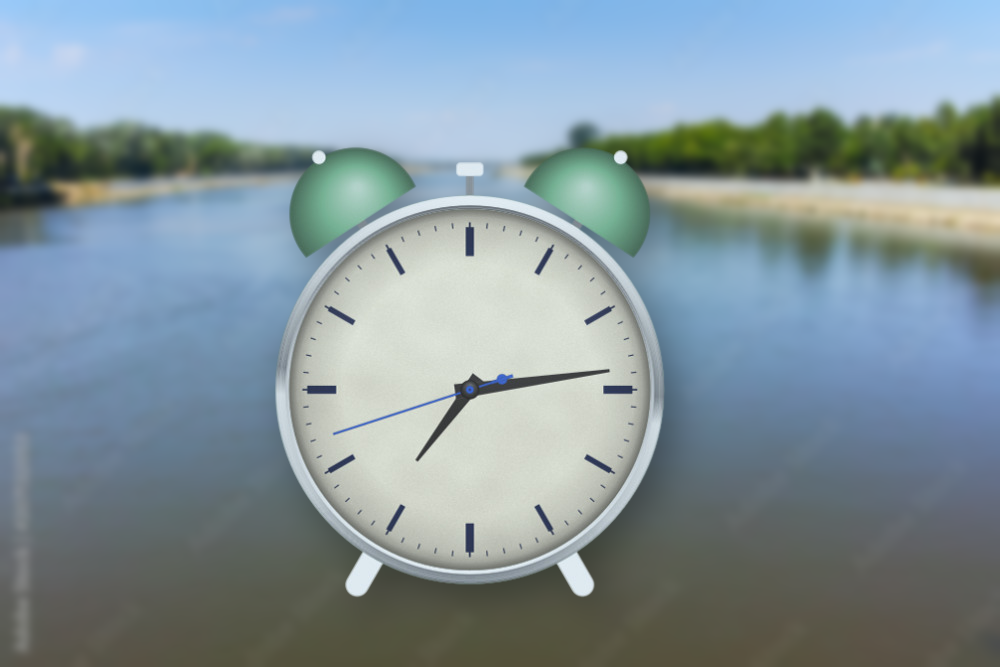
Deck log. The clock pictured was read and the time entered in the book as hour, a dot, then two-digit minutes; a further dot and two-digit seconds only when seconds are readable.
7.13.42
